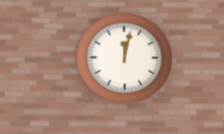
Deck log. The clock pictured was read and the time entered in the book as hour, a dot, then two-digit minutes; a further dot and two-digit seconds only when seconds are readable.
12.02
